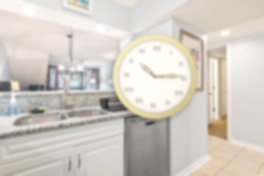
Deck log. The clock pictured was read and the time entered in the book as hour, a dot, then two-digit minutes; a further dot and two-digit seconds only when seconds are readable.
10.14
